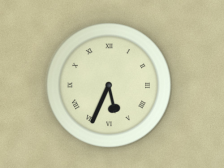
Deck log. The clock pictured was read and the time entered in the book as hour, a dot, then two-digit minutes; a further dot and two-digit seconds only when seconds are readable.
5.34
